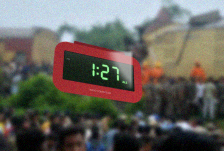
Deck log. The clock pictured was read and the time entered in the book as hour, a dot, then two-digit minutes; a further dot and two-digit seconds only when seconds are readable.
1.27
